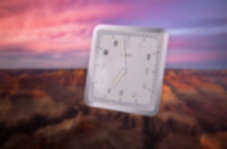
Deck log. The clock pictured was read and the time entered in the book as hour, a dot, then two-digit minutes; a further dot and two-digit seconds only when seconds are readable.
6.58
